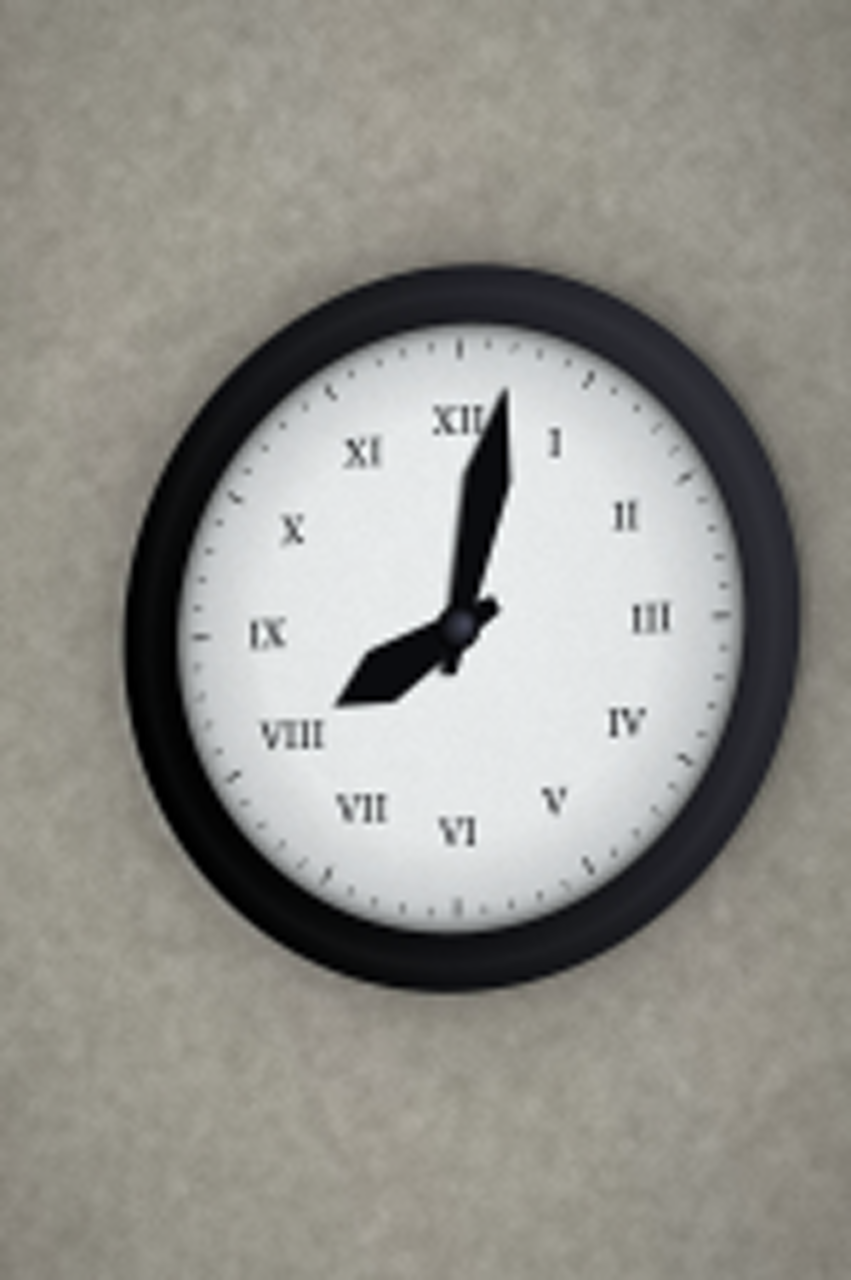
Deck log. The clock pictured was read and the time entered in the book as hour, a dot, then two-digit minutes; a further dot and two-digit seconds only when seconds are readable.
8.02
